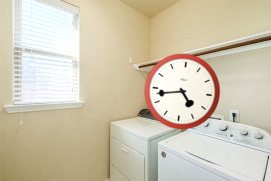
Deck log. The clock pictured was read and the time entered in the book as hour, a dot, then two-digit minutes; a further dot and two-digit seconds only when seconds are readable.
4.43
